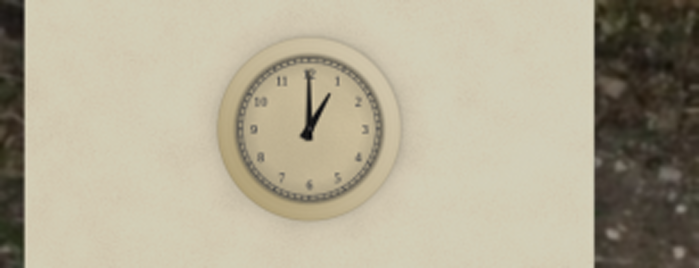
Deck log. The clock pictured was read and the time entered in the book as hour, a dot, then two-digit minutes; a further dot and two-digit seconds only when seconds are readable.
1.00
